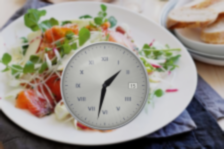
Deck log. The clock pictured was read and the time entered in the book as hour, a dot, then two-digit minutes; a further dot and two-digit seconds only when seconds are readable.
1.32
